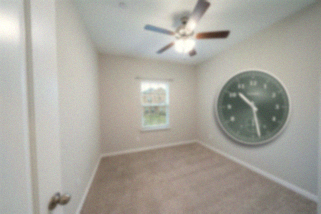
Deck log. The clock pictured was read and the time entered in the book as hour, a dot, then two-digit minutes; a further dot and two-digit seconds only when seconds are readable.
10.28
